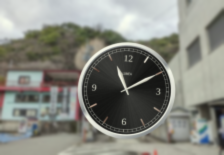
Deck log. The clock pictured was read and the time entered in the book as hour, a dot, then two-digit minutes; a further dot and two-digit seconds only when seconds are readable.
11.10
